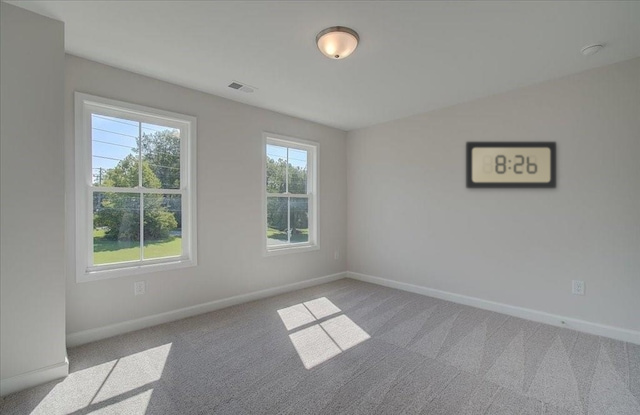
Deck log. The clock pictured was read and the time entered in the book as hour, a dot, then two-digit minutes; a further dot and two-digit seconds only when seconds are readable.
8.26
